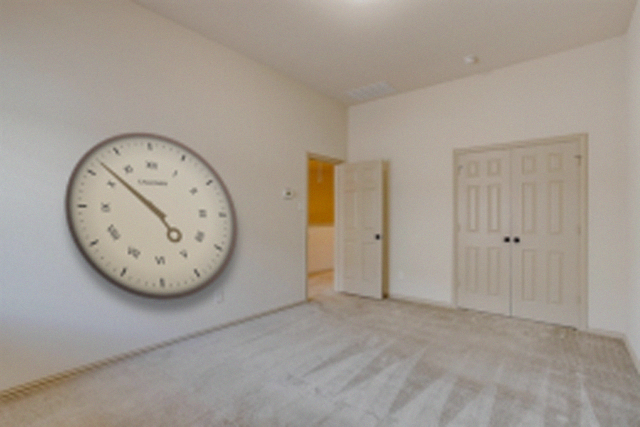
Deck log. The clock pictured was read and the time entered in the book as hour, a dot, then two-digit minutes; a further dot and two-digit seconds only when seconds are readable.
4.52
